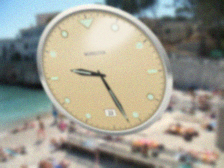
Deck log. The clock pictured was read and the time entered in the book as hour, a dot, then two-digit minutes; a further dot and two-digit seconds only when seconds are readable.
9.27
